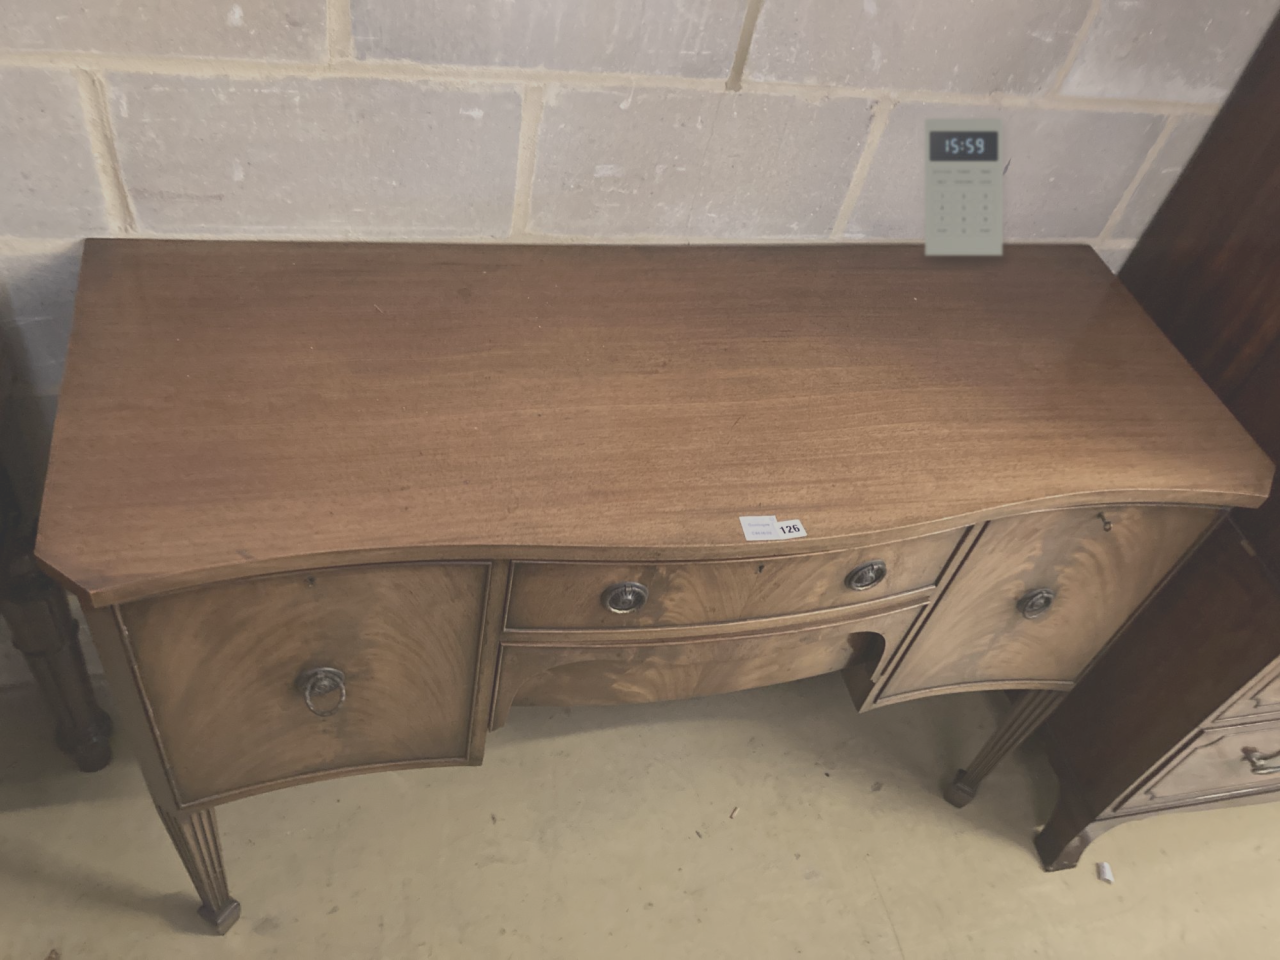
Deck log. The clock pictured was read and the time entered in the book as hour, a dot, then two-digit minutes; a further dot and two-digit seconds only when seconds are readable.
15.59
